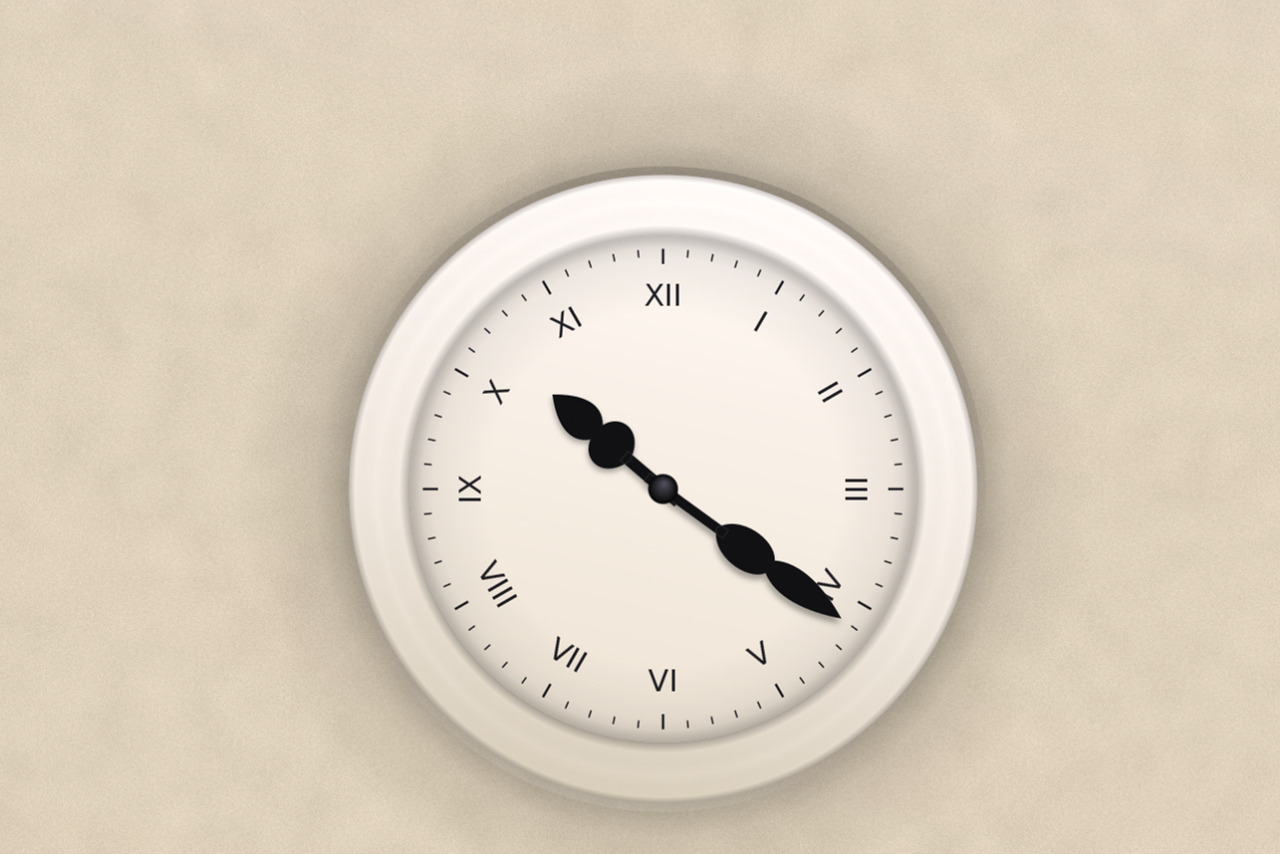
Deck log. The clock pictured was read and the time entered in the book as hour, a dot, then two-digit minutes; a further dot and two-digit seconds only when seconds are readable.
10.21
